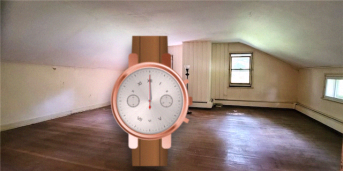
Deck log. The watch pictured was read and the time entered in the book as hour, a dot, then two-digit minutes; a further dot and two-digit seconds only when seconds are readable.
12.00
